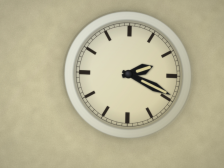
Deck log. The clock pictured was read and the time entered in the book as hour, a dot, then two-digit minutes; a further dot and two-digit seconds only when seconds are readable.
2.19
